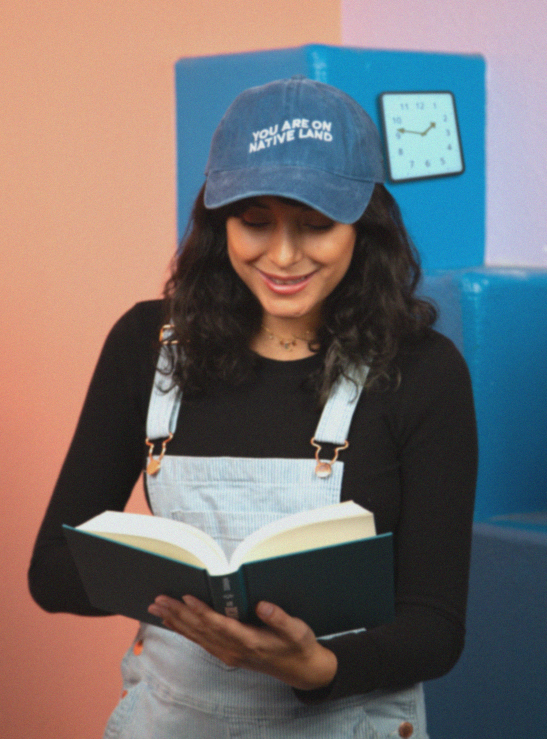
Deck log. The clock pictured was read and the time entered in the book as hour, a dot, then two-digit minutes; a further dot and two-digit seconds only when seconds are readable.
1.47
